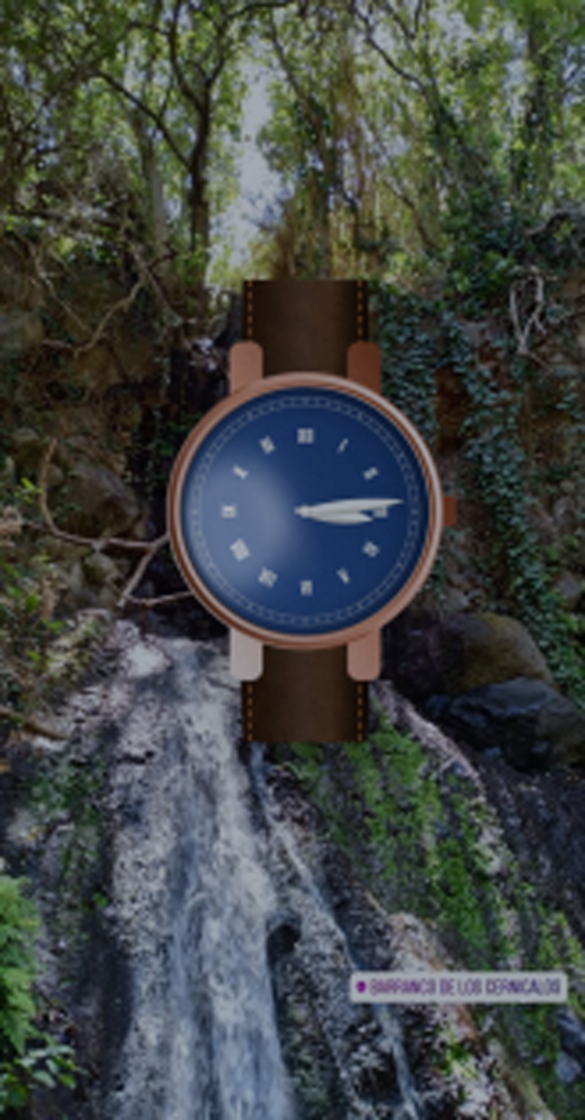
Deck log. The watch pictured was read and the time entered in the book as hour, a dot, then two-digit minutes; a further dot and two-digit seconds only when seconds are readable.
3.14
